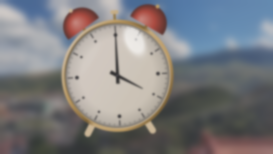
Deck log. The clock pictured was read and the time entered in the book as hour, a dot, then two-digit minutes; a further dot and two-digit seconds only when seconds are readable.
4.00
